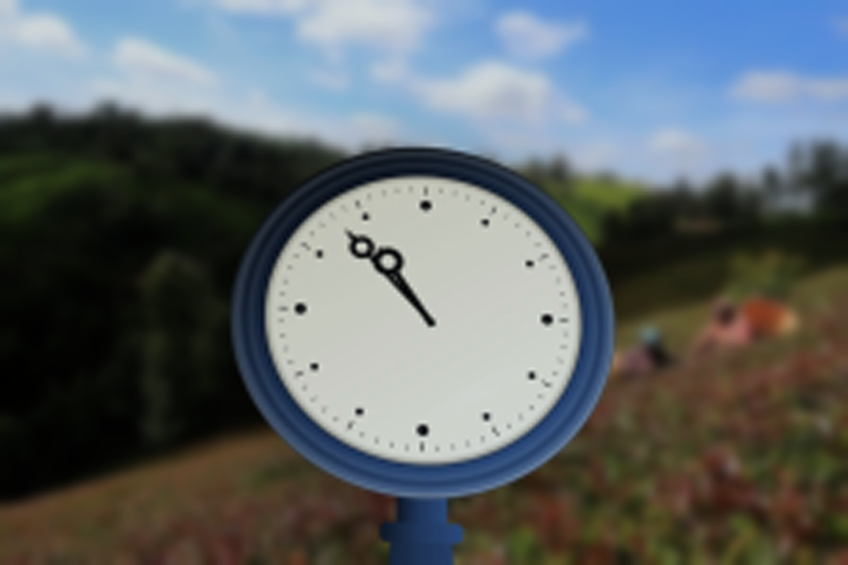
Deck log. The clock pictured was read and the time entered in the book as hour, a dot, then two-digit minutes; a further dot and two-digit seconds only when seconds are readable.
10.53
